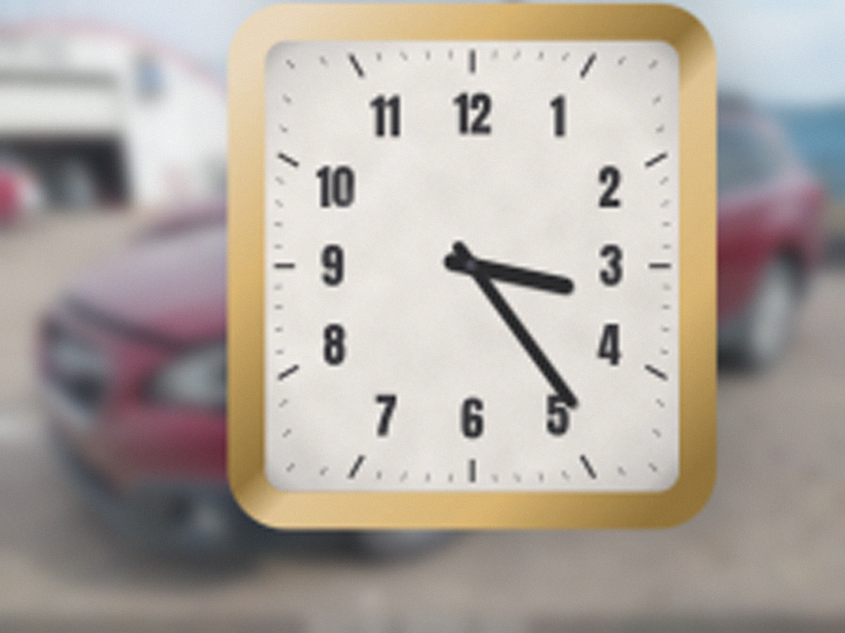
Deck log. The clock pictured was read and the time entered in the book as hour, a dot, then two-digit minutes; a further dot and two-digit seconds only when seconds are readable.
3.24
